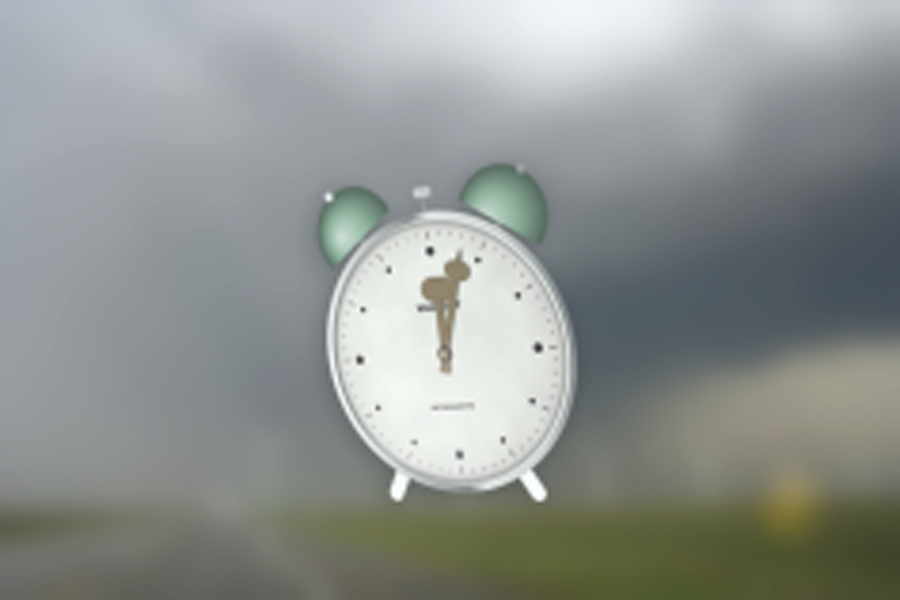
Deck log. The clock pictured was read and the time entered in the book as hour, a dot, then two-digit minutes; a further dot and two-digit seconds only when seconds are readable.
12.03
